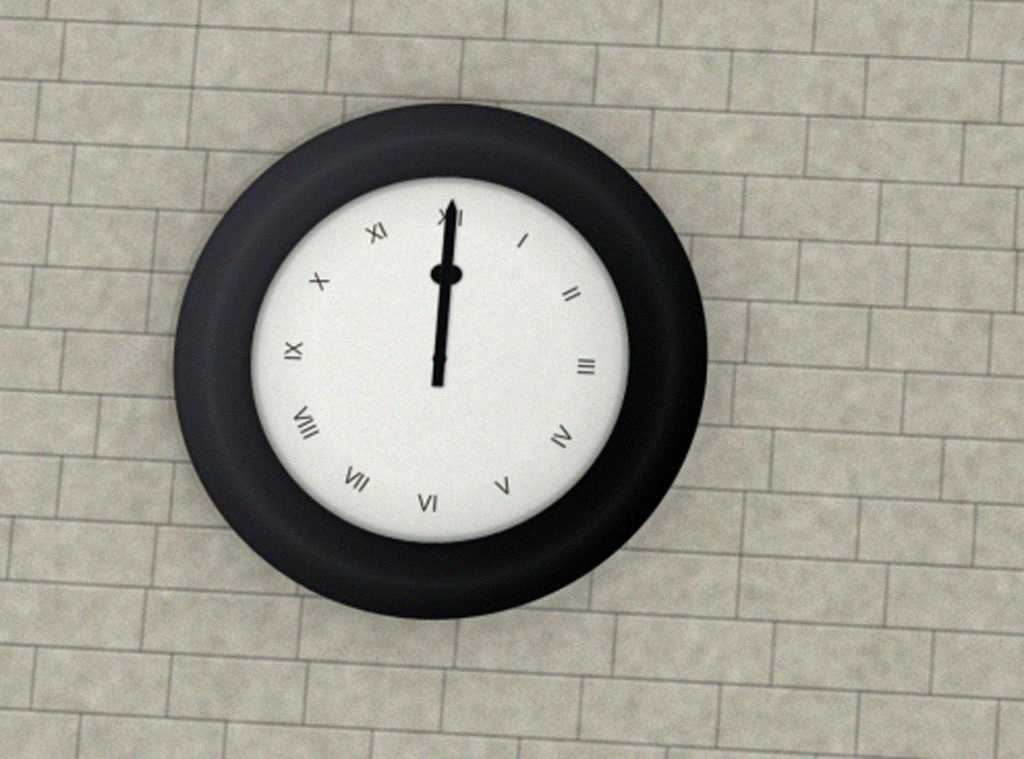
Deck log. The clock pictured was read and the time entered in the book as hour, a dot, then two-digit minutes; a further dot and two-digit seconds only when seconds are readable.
12.00
